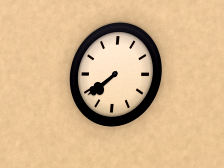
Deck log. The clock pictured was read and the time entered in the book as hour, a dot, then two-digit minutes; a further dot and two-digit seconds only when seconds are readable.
7.39
